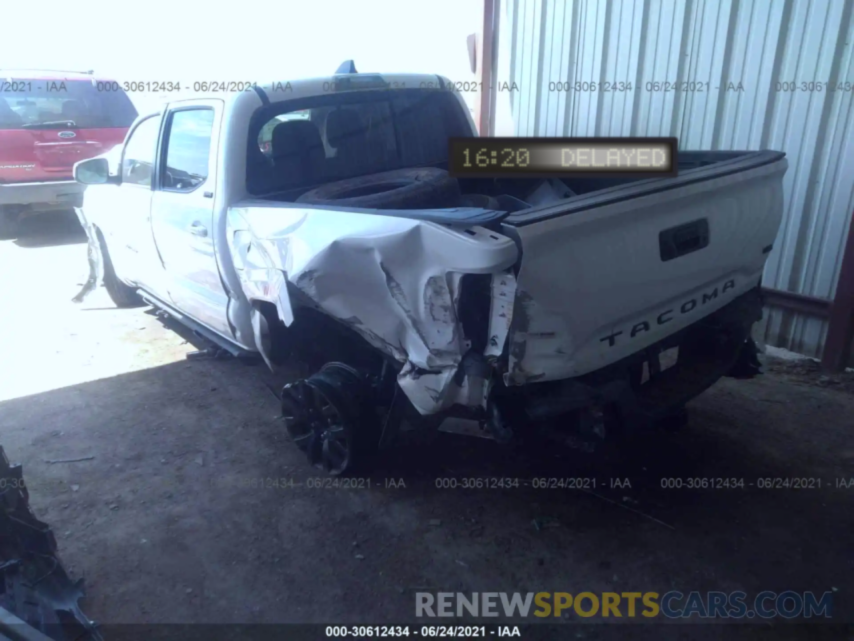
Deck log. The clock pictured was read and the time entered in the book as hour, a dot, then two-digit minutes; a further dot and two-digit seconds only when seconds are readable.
16.20
